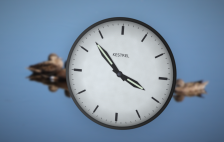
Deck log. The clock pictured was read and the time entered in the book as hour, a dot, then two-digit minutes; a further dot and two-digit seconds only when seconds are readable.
3.53
